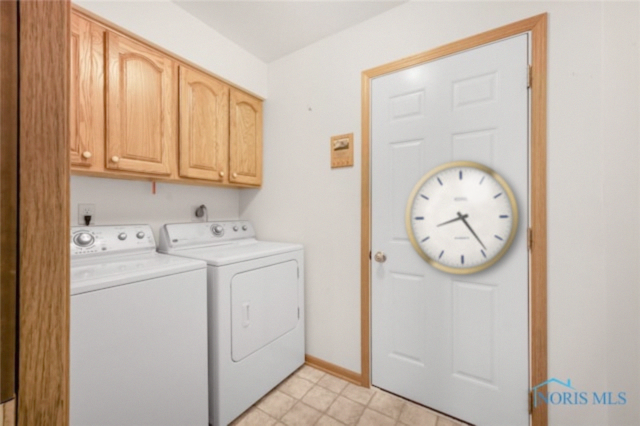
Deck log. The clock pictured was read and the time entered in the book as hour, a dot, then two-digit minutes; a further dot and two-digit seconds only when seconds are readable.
8.24
